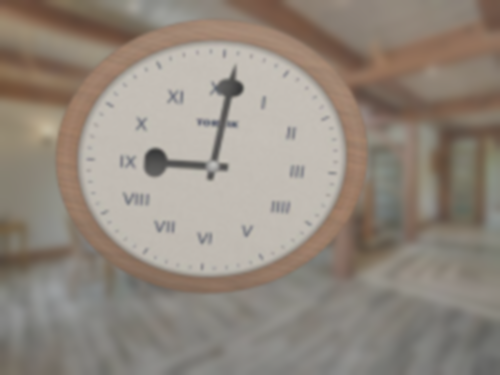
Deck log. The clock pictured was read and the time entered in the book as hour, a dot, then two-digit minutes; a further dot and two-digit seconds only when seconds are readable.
9.01
